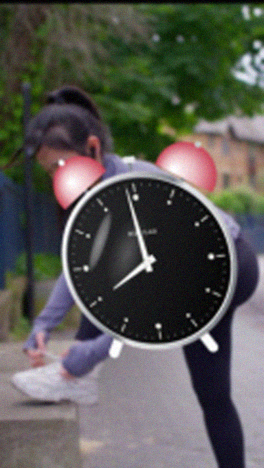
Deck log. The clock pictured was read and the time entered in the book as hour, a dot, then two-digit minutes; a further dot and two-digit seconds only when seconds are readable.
7.59
